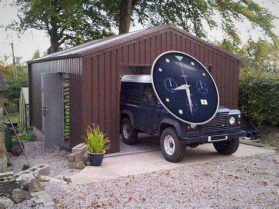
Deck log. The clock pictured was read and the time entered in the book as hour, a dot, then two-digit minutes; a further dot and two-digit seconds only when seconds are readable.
8.31
